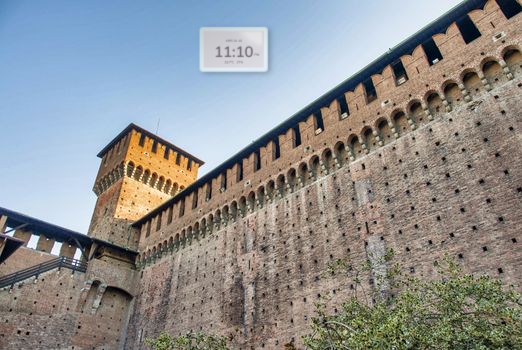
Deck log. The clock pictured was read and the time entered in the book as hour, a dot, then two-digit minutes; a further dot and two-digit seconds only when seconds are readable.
11.10
